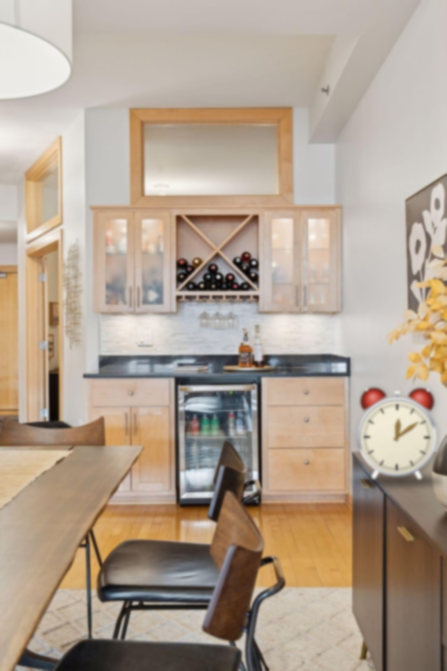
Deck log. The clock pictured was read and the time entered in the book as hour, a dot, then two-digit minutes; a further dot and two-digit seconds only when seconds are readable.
12.09
